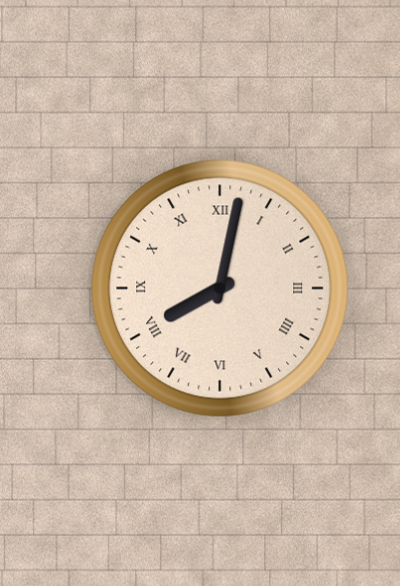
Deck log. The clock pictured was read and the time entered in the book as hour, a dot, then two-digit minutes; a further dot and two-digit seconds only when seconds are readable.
8.02
